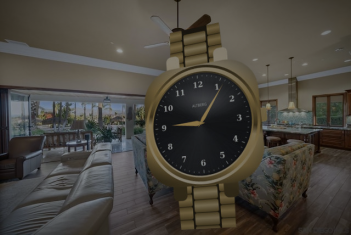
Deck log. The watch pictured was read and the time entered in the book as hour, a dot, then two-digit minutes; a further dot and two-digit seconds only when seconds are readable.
9.06
